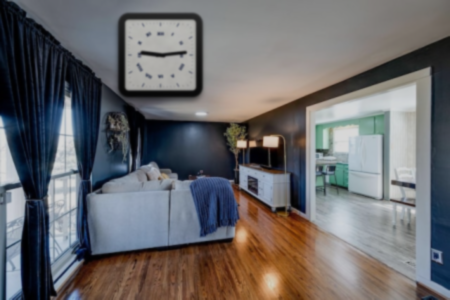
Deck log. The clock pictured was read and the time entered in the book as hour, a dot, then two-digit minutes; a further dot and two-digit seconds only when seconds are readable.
9.14
